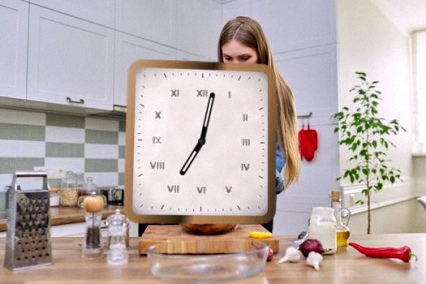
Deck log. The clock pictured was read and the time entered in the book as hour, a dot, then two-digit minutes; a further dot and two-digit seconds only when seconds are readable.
7.02
